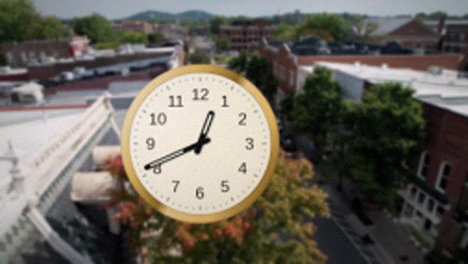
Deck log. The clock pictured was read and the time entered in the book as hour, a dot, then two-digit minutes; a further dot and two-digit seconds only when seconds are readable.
12.41
